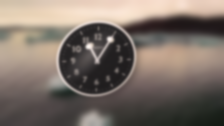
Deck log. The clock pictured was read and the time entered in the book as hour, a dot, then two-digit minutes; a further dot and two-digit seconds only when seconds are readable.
11.05
